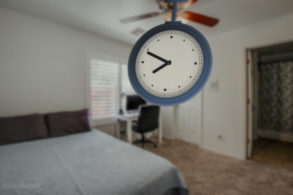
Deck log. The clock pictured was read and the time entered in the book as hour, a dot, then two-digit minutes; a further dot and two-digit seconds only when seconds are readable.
7.49
